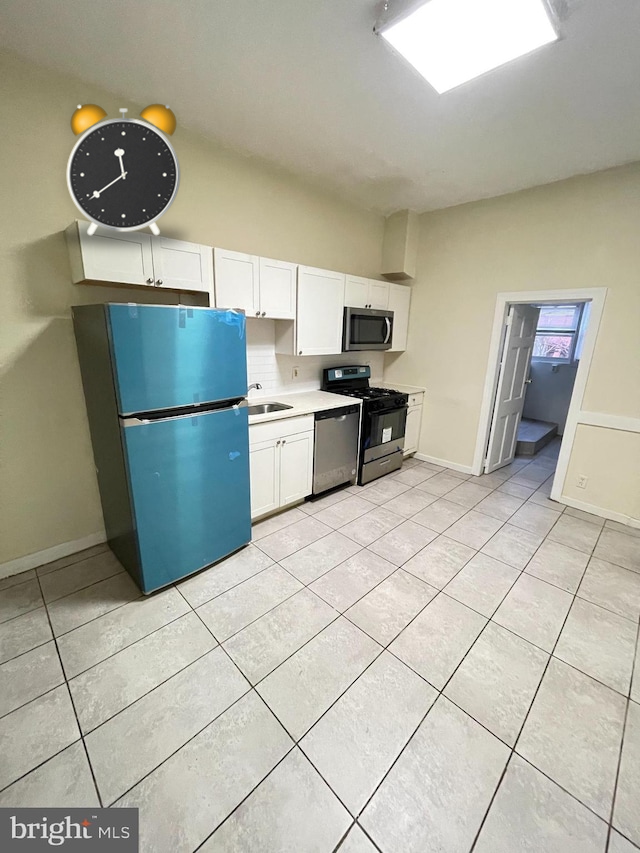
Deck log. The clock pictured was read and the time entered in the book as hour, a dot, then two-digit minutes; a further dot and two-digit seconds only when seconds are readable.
11.39
